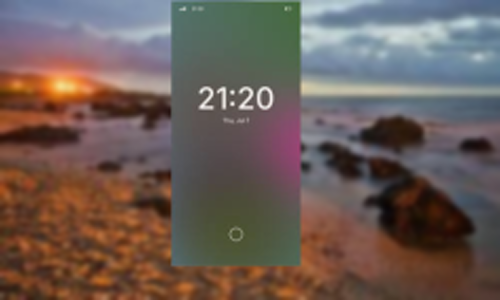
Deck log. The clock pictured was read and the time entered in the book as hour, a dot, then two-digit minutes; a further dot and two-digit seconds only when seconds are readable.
21.20
